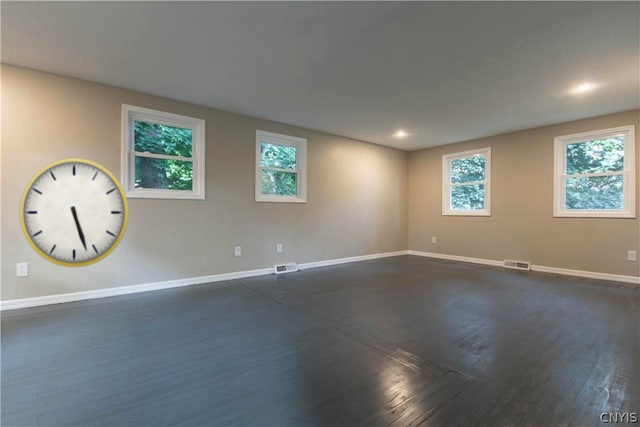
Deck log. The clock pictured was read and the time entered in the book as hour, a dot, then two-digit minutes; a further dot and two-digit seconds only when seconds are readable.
5.27
